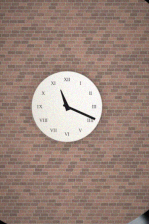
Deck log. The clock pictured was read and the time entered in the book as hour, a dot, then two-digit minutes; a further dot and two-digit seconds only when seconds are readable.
11.19
